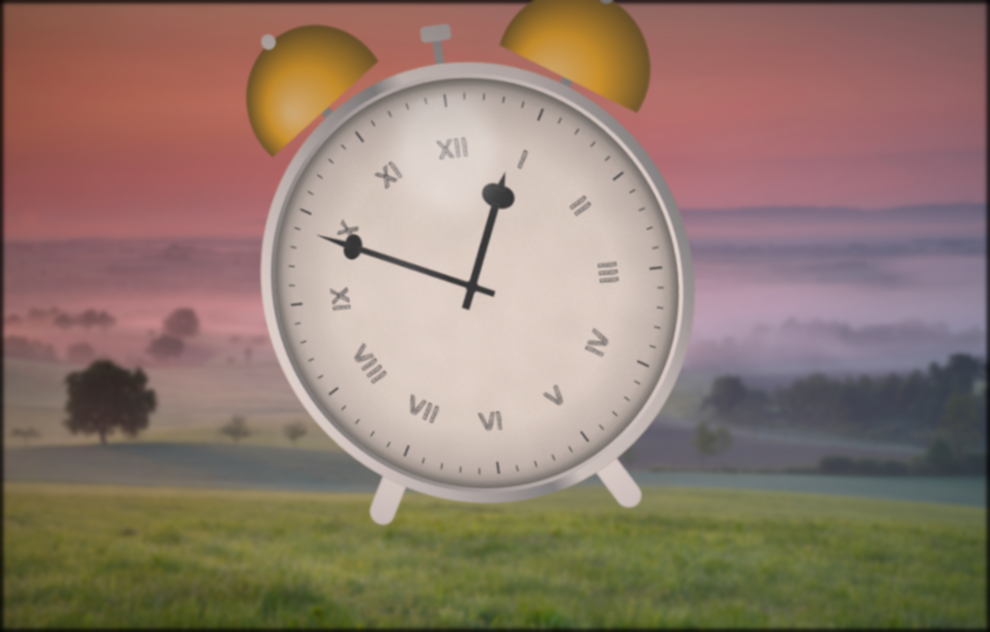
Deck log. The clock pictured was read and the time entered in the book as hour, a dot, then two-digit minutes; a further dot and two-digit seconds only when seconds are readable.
12.49
